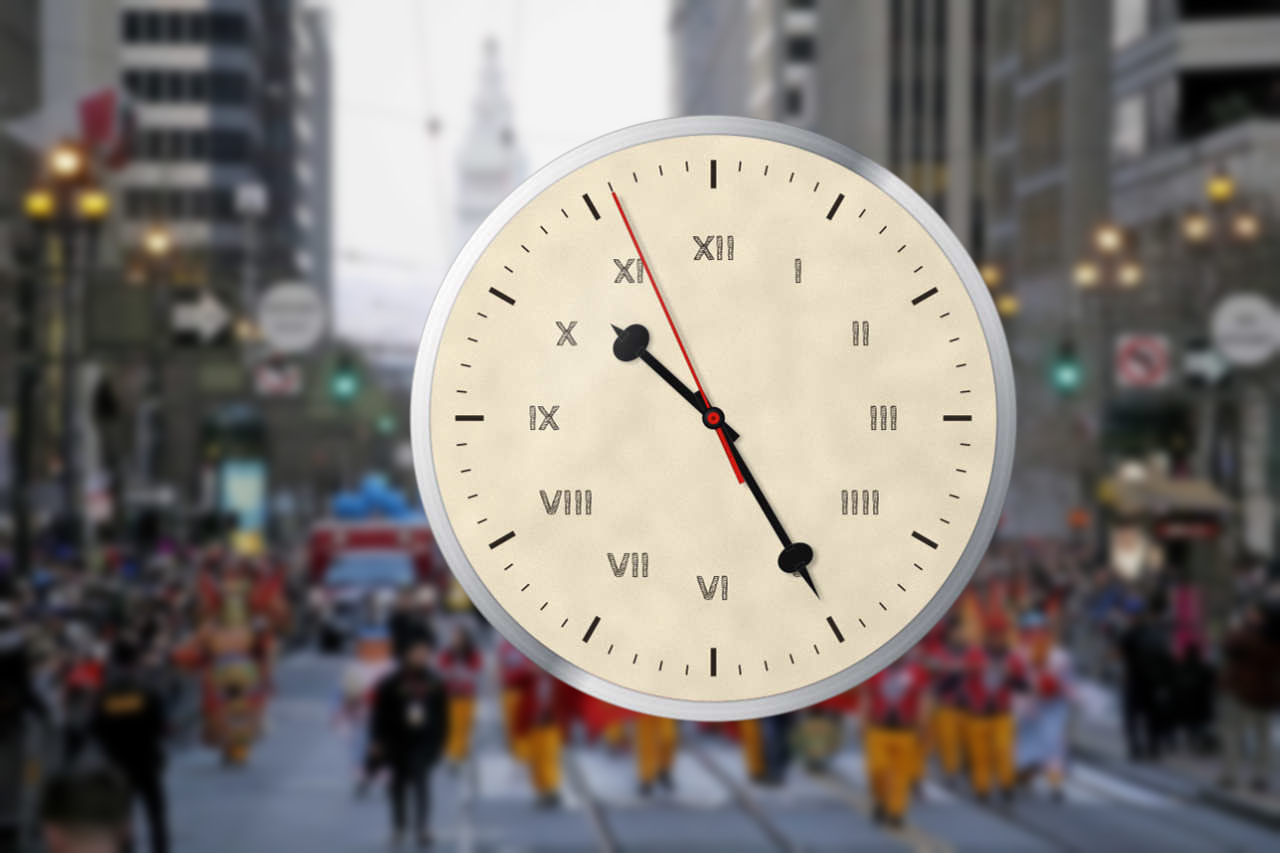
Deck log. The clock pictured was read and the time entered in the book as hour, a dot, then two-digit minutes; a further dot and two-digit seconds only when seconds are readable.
10.24.56
